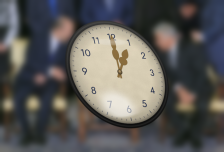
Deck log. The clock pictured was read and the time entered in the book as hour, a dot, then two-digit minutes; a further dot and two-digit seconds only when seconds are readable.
1.00
